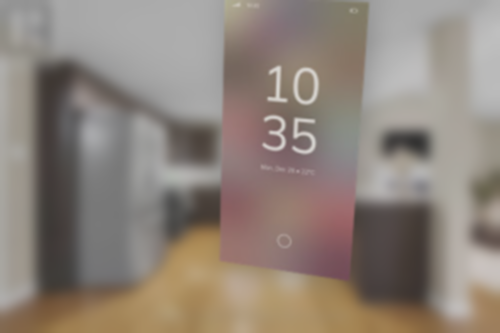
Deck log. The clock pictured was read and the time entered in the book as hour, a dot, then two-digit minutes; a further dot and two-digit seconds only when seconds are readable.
10.35
